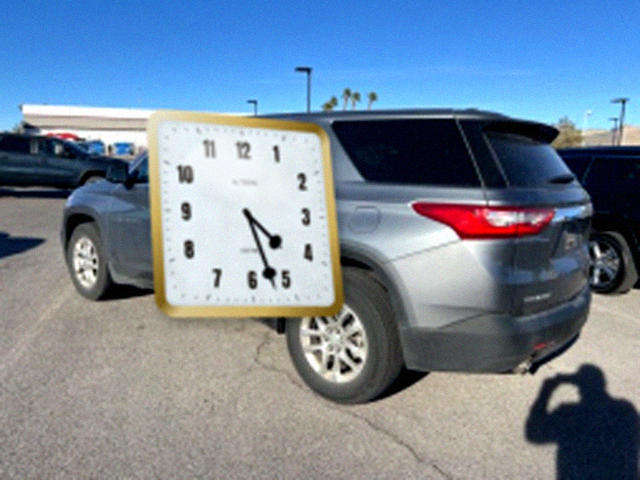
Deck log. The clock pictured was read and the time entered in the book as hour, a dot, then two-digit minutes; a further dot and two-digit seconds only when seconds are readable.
4.27
